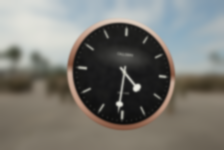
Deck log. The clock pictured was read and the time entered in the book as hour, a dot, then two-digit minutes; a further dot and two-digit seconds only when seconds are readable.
4.31
